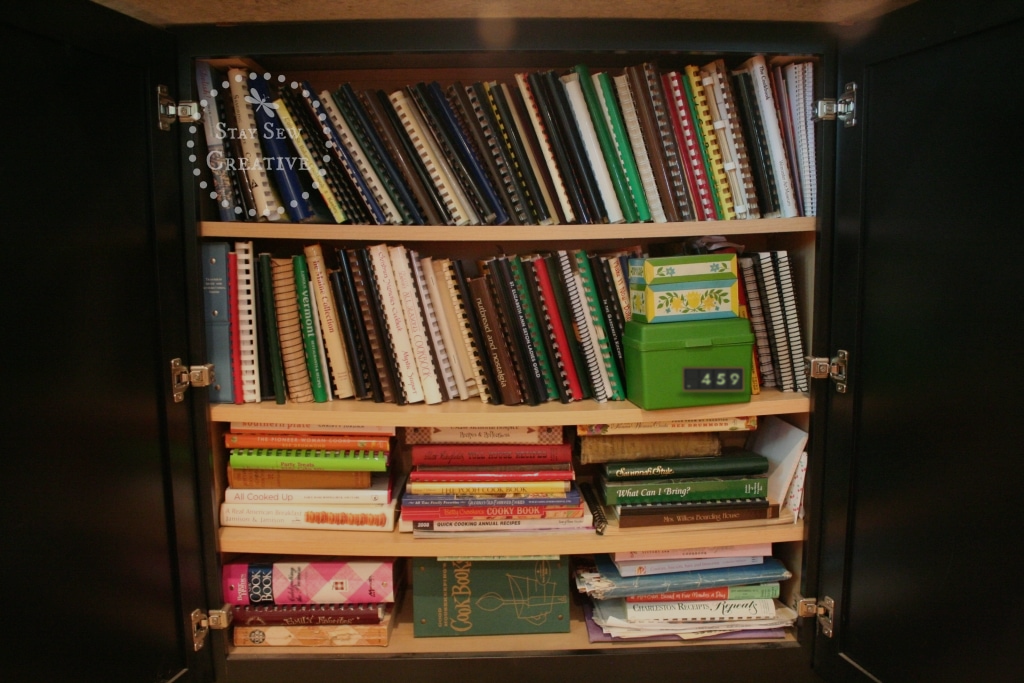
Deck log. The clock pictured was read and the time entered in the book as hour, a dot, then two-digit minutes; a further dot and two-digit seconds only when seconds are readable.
4.59
